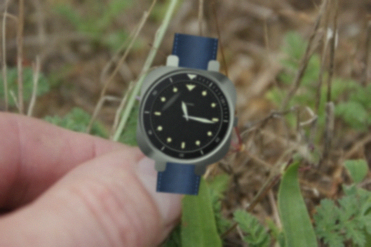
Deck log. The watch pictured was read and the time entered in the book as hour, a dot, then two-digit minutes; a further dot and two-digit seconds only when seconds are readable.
11.16
